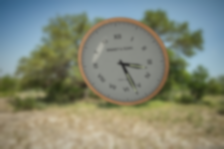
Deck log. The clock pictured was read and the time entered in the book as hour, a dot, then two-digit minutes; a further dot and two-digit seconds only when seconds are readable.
3.27
